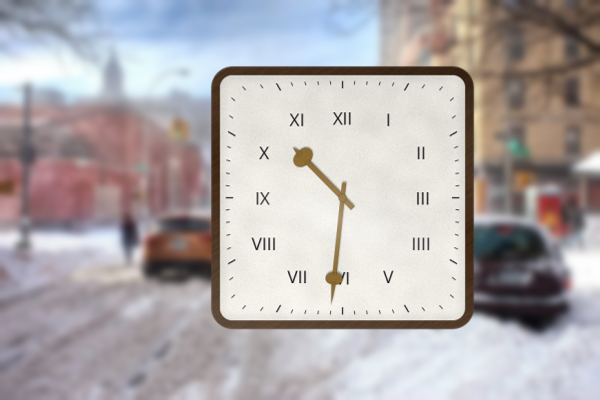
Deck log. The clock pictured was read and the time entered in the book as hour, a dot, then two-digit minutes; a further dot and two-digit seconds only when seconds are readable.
10.31
